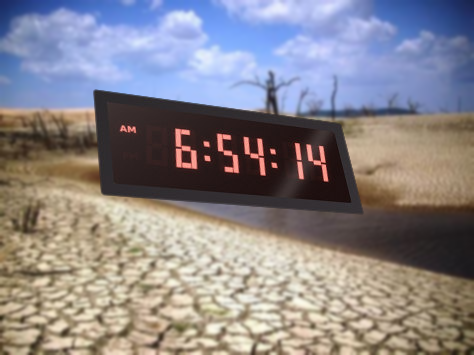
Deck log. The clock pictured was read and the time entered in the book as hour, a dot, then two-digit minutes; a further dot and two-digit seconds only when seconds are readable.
6.54.14
